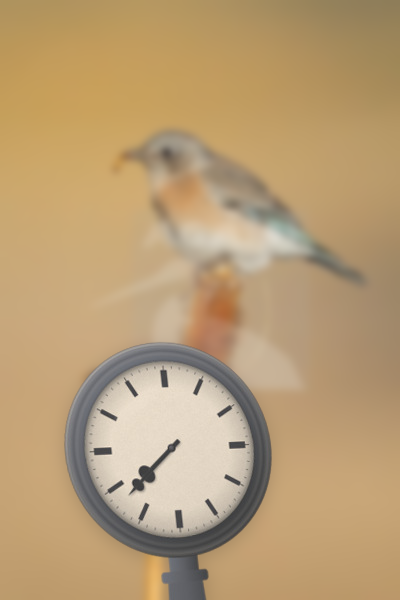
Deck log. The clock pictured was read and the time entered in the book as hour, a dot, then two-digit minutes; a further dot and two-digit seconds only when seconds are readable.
7.38
